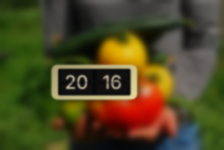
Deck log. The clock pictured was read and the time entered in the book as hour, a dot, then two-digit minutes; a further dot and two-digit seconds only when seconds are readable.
20.16
